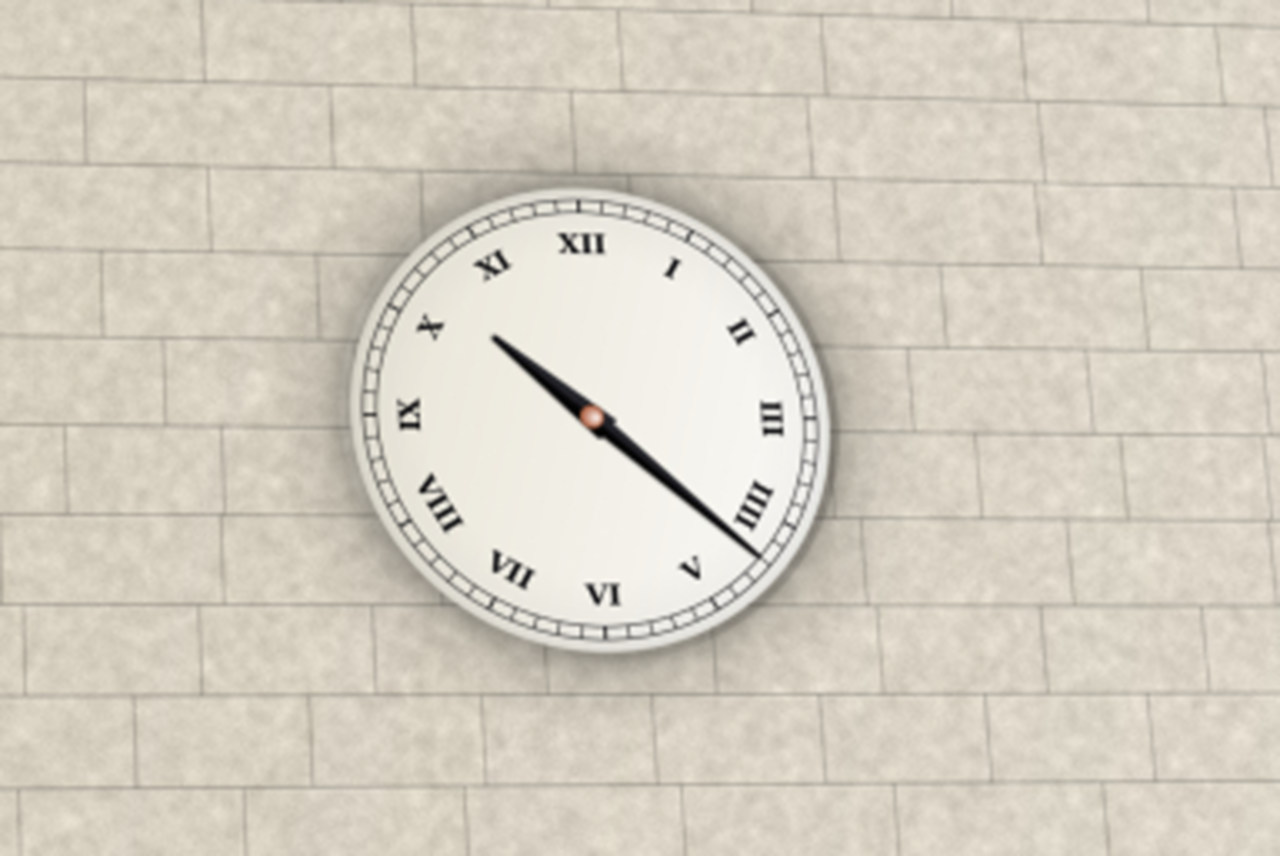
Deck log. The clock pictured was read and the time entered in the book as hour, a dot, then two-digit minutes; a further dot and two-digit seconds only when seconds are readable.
10.22
